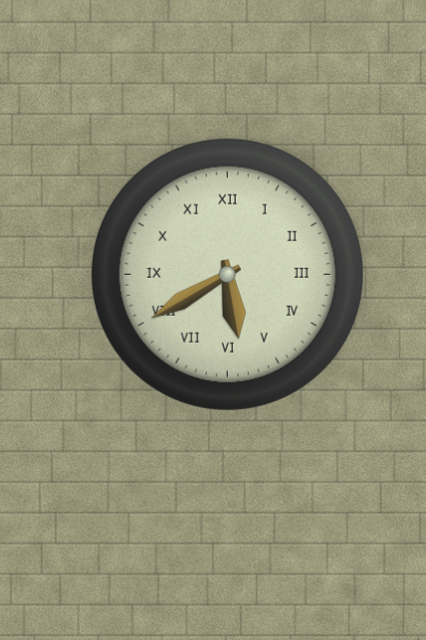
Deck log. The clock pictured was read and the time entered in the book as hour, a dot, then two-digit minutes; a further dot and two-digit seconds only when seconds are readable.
5.40
